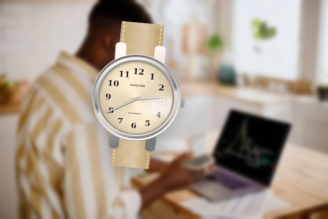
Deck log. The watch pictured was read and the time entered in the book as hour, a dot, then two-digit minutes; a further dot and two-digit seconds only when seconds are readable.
2.40
